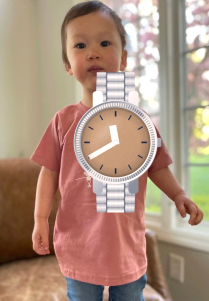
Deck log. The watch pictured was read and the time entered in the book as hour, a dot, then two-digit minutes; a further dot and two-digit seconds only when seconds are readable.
11.40
